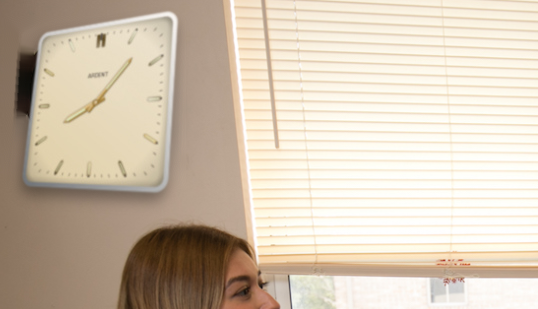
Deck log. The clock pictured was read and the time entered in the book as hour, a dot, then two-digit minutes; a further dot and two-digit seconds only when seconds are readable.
8.07
